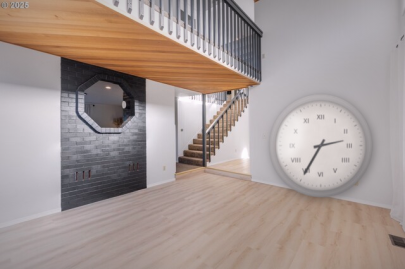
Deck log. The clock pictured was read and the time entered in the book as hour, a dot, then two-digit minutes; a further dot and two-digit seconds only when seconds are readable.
2.35
